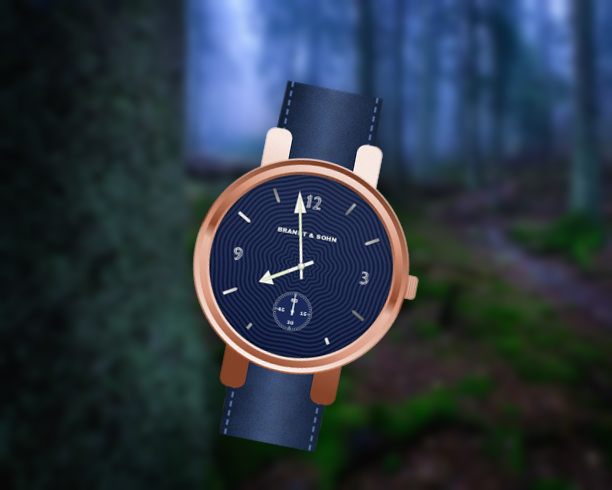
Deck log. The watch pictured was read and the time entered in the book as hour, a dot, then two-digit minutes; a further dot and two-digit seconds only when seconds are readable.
7.58
